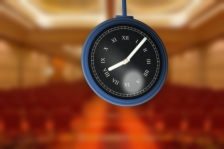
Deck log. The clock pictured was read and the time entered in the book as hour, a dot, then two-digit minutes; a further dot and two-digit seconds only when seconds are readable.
8.07
